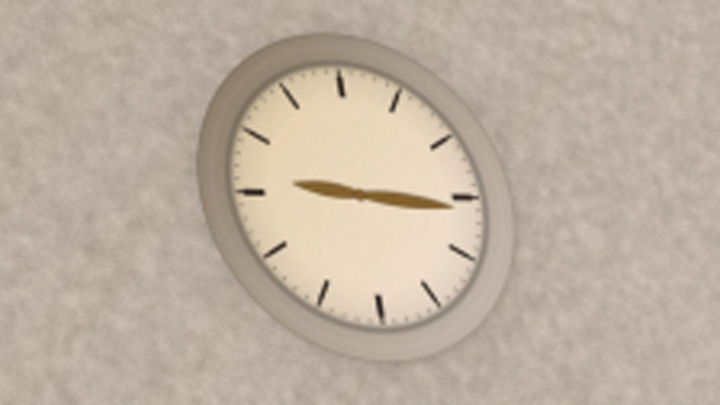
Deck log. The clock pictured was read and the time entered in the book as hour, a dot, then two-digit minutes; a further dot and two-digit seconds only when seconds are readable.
9.16
